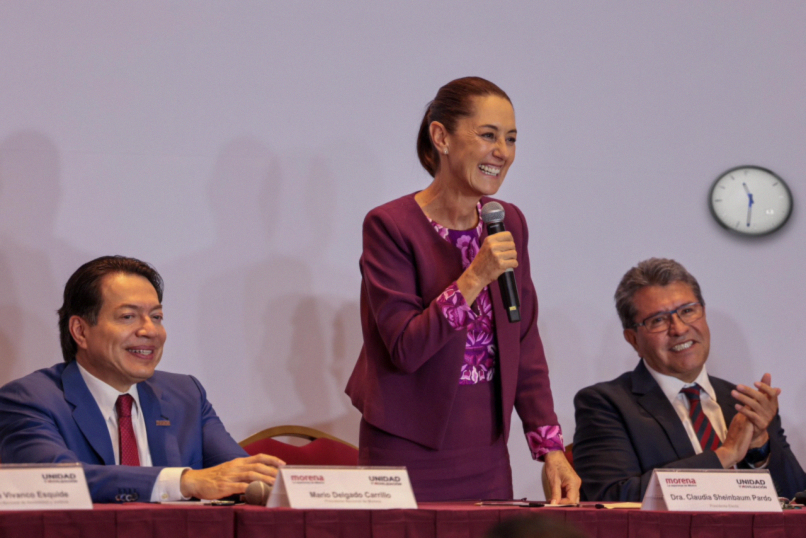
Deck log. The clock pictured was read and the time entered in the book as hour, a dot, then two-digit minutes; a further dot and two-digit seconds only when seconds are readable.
11.32
